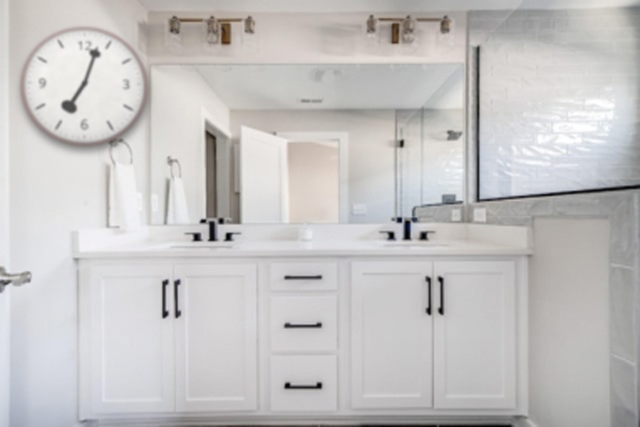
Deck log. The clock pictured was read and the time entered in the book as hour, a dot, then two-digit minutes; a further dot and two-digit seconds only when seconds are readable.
7.03
